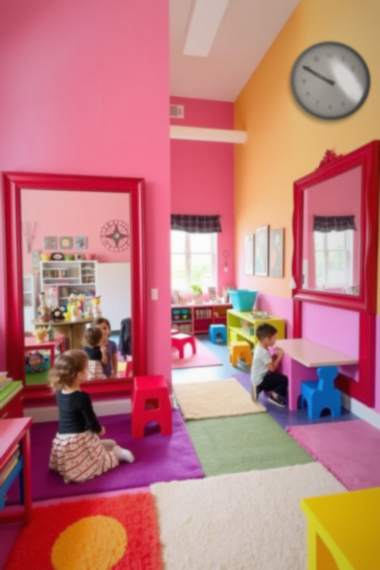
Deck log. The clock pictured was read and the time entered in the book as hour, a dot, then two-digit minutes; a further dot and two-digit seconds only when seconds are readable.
9.50
